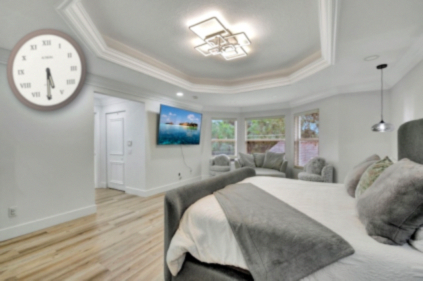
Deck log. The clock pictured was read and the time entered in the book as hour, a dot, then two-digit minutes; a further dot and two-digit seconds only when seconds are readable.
5.30
